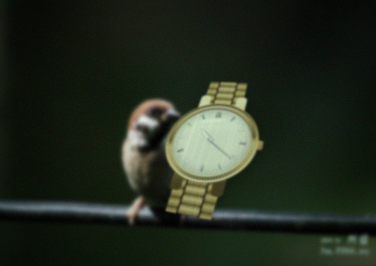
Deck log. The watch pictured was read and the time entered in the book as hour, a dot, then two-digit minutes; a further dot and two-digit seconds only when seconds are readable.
10.21
